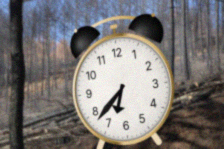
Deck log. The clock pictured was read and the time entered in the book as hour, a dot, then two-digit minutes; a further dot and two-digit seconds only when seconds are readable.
6.38
